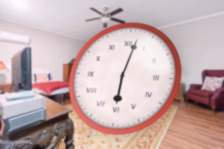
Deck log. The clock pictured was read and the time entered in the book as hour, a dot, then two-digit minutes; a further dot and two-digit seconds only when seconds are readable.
6.02
